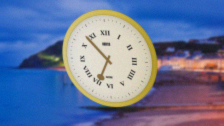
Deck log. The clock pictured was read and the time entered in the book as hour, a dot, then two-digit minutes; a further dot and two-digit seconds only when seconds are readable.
6.53
